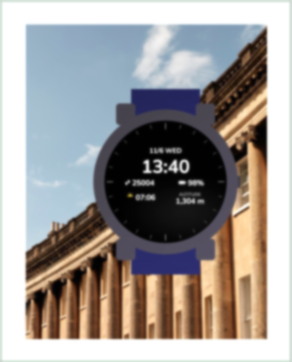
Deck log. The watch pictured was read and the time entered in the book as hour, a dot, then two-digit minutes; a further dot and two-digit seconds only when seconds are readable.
13.40
